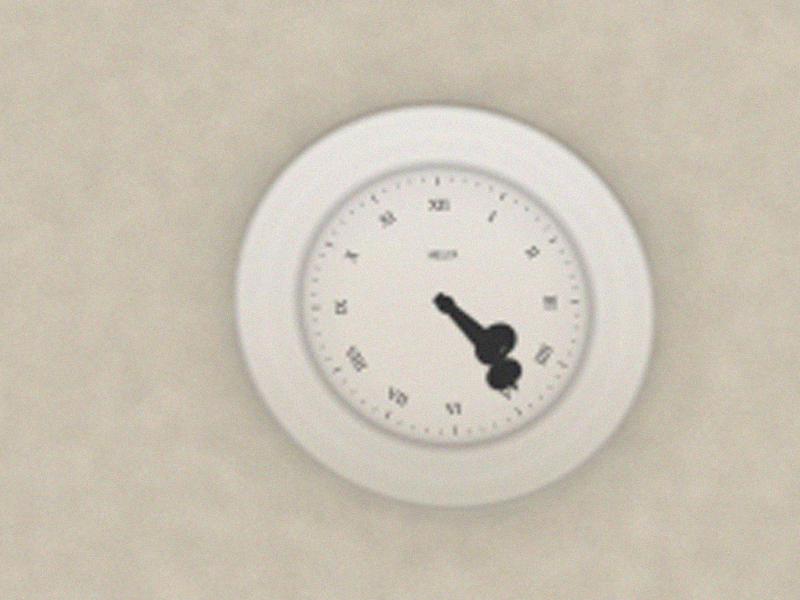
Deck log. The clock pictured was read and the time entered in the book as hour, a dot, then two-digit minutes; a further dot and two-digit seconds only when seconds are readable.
4.24
